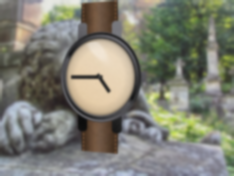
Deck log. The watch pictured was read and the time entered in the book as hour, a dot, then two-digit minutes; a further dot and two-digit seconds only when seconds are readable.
4.45
